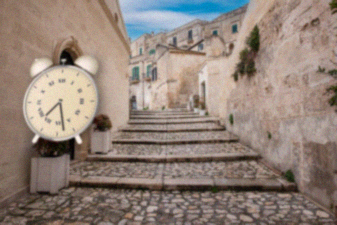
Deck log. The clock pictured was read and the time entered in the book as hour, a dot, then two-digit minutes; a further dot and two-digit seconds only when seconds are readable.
7.28
